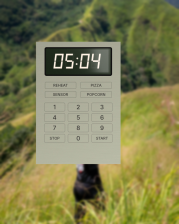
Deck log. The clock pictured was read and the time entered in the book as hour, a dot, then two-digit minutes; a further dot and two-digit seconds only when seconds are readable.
5.04
